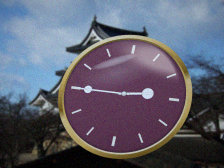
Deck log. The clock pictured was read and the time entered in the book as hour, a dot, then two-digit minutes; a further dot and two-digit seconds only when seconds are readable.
2.45
